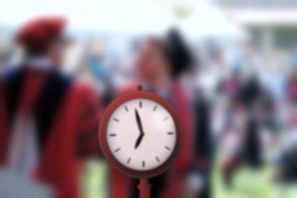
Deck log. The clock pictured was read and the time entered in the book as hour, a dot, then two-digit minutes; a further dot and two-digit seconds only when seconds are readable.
6.58
